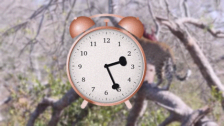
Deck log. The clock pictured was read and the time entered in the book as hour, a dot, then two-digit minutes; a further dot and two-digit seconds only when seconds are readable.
2.26
